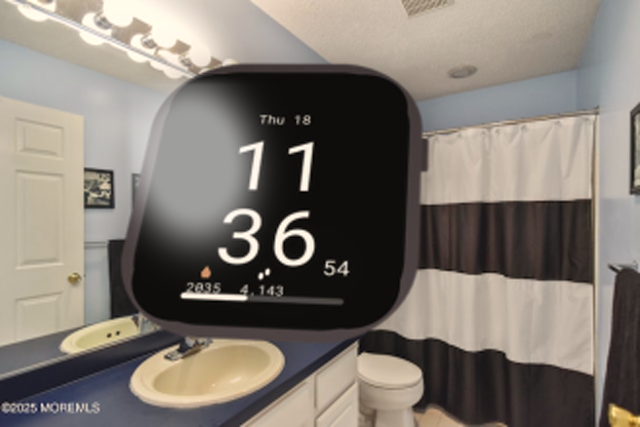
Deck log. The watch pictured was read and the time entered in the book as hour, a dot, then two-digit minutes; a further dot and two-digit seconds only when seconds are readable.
11.36.54
